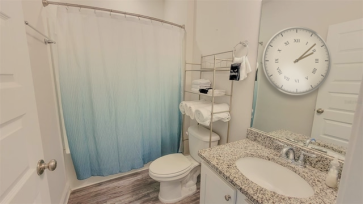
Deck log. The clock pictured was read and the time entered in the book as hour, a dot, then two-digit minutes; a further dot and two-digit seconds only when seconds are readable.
2.08
